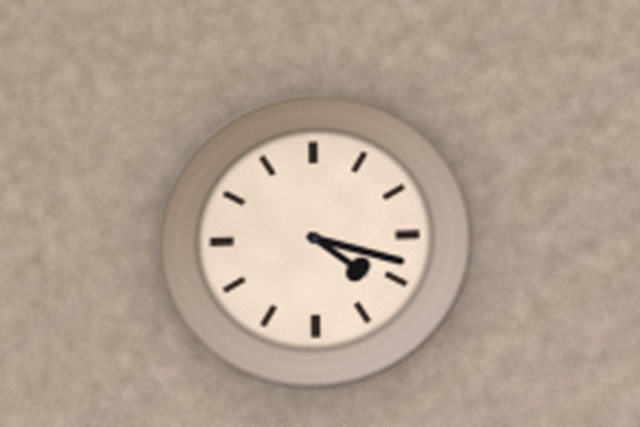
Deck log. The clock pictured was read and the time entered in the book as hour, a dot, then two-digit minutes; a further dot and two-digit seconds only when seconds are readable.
4.18
